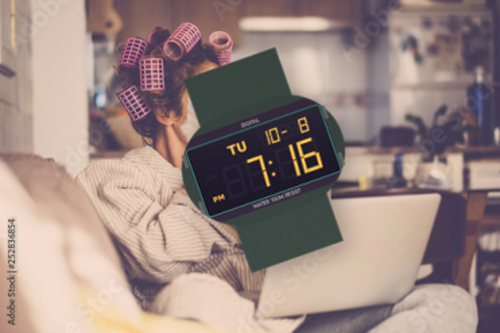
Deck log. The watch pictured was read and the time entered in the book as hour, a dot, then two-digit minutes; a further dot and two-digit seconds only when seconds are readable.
7.16
